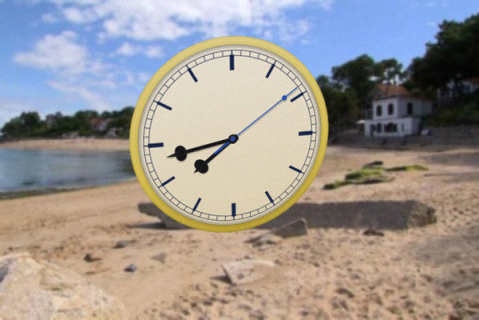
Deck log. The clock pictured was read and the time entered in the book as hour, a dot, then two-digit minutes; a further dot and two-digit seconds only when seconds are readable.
7.43.09
